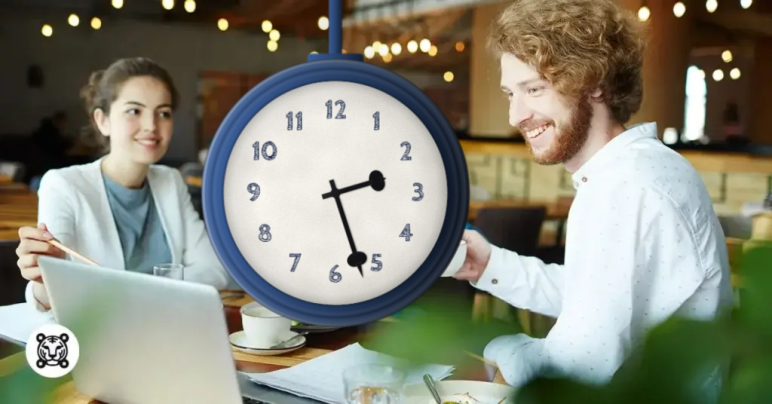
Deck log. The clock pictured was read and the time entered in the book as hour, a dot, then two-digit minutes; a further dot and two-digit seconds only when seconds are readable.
2.27
